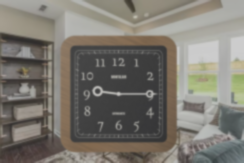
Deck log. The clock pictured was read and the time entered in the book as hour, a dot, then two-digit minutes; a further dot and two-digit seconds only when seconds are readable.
9.15
